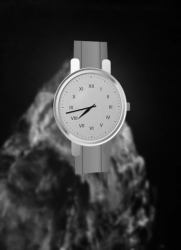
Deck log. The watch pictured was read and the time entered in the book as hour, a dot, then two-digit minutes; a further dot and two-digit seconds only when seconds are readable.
7.43
